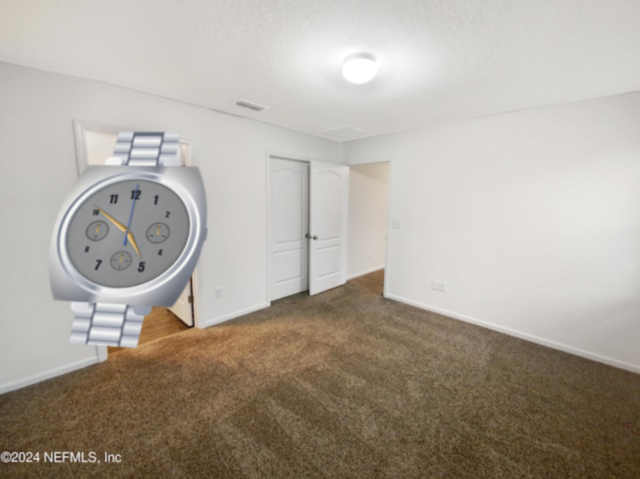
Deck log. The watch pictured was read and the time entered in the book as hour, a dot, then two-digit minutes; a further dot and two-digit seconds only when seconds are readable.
4.51
